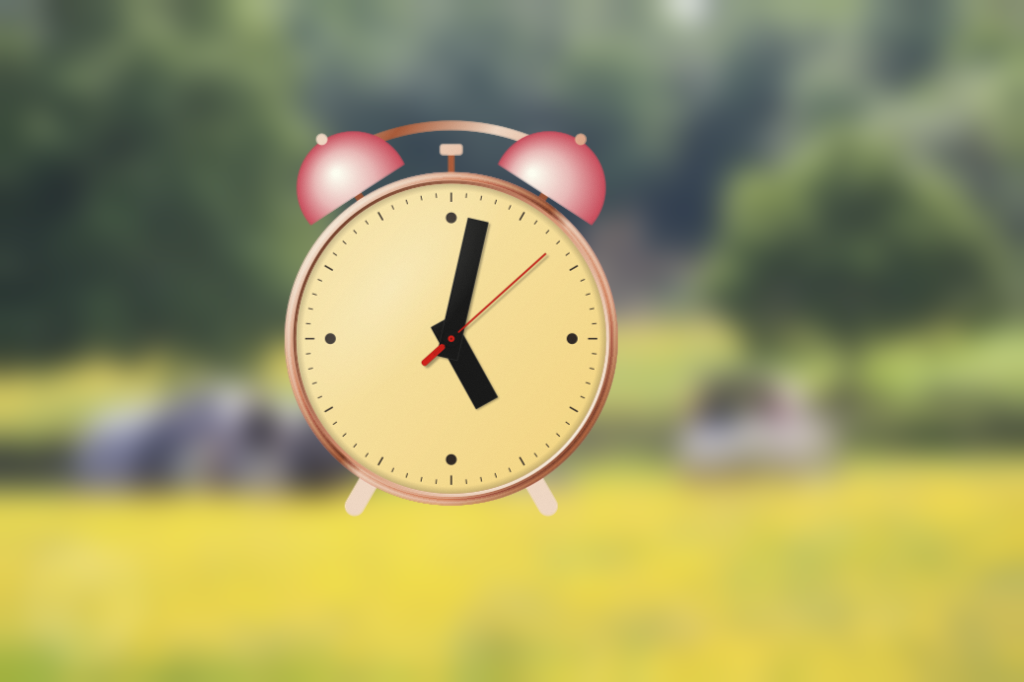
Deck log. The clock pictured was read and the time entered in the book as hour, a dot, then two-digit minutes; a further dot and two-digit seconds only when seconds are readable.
5.02.08
